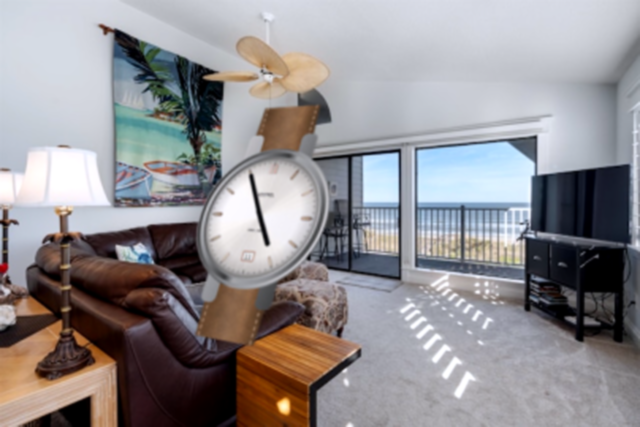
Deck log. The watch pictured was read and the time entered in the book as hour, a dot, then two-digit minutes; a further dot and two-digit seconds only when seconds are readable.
4.55
